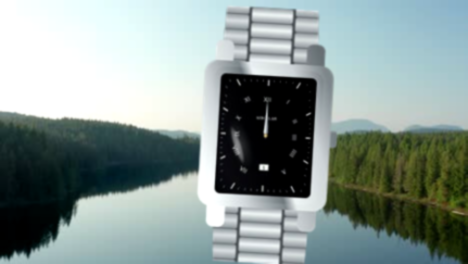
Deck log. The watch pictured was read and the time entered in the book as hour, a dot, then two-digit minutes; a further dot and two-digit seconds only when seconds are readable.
12.00
